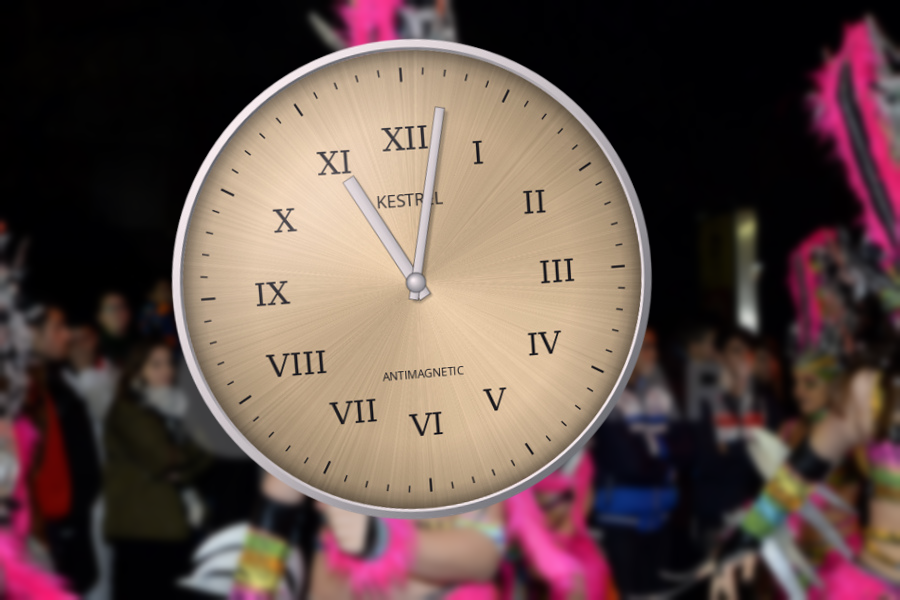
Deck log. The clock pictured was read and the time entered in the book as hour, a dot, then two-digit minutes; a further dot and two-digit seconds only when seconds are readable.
11.02
